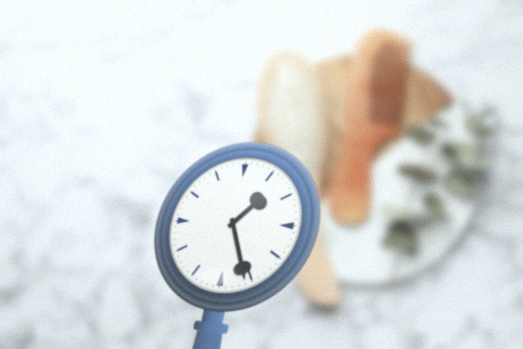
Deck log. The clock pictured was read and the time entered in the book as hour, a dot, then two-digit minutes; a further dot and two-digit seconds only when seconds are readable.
1.26
